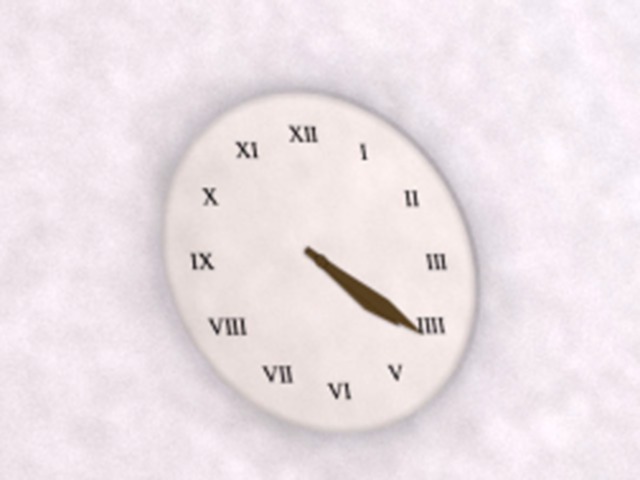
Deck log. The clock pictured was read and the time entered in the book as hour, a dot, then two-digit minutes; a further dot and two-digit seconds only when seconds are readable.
4.21
